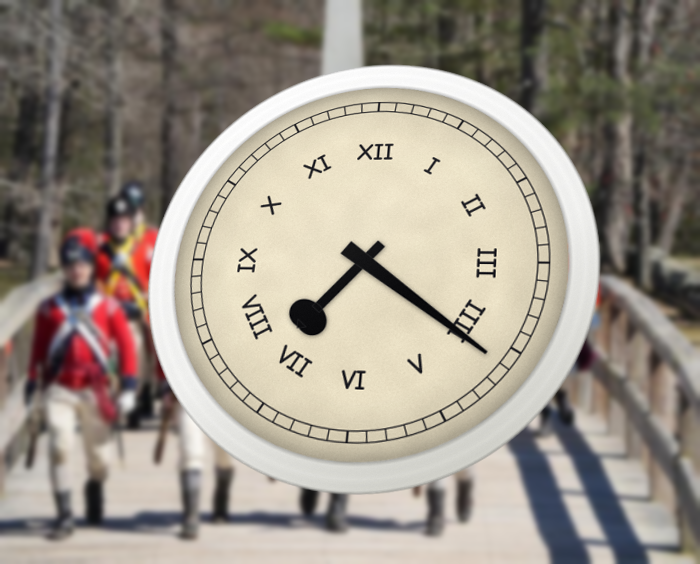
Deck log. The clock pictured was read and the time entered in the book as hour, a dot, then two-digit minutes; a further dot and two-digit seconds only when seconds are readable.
7.21
